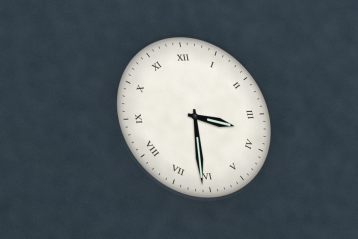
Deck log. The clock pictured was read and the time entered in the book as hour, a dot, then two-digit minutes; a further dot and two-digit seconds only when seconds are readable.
3.31
